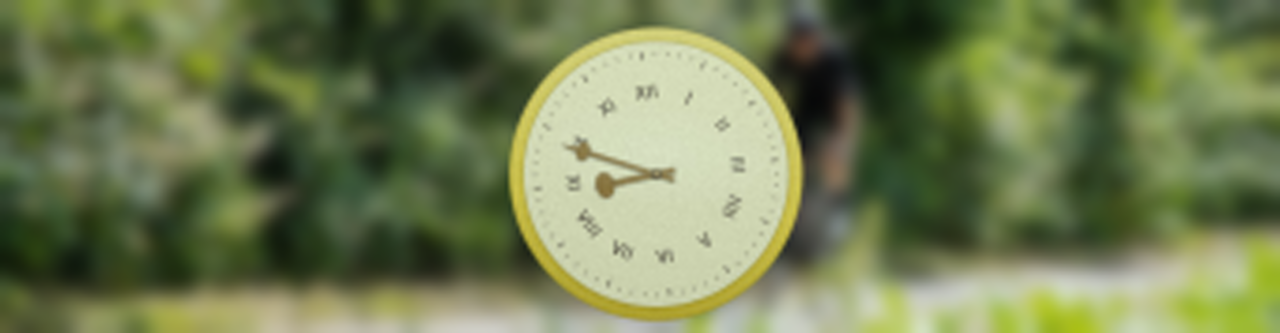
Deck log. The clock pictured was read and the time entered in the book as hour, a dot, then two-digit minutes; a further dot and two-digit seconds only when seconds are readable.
8.49
